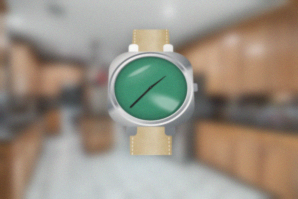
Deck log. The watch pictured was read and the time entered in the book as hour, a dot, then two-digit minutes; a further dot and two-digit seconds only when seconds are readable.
1.37
